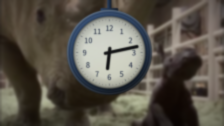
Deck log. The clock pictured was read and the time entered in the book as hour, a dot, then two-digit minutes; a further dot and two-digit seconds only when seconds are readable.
6.13
